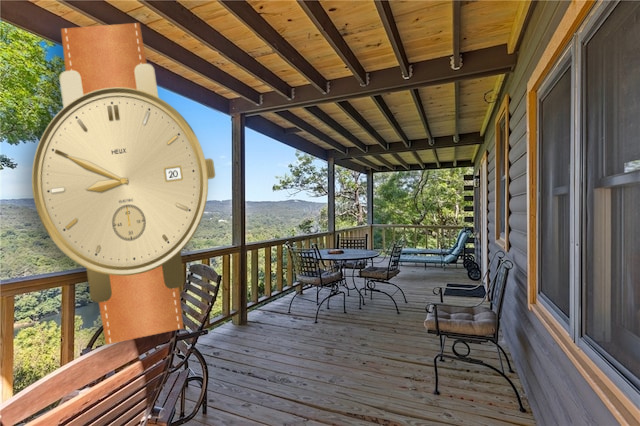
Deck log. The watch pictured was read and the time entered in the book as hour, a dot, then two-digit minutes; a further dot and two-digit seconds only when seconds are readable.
8.50
